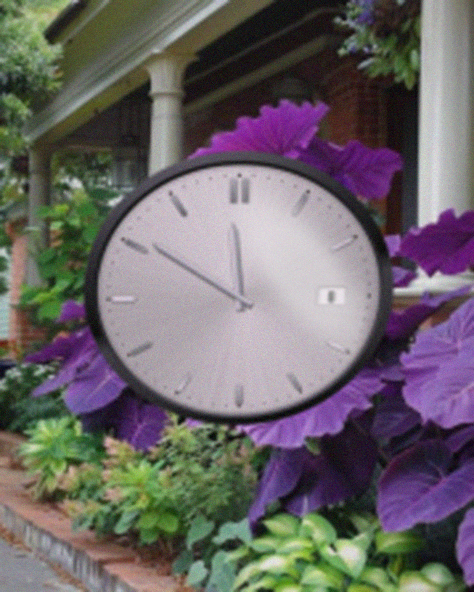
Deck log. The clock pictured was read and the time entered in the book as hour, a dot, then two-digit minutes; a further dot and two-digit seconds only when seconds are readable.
11.51
